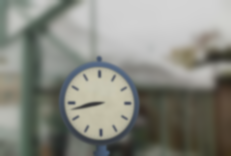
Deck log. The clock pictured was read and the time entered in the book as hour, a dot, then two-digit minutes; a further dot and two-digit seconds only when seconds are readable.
8.43
